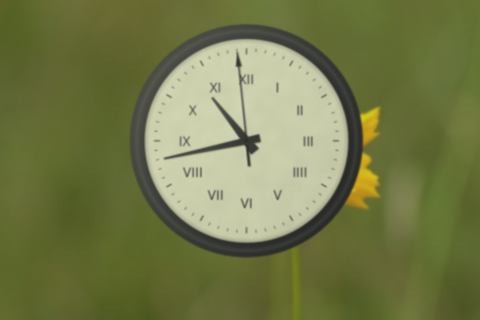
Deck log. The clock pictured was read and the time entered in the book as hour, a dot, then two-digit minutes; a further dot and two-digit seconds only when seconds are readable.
10.42.59
